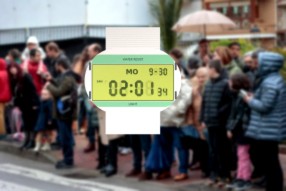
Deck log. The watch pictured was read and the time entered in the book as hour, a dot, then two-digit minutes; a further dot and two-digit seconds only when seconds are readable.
2.01.34
